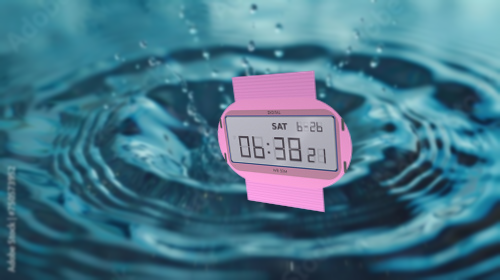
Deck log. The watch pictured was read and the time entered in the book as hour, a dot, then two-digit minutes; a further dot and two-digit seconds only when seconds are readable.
6.38.21
